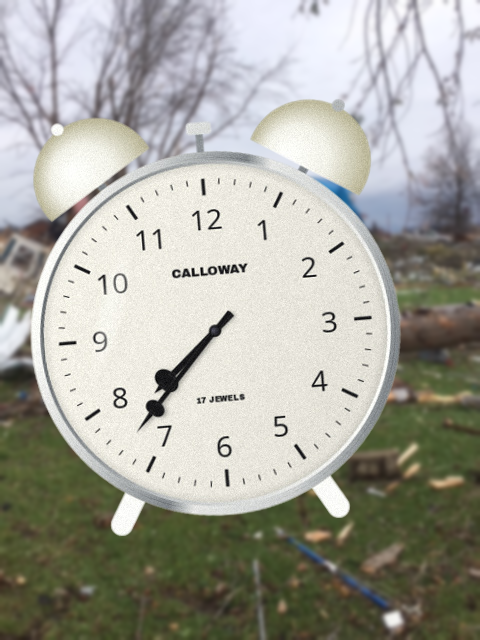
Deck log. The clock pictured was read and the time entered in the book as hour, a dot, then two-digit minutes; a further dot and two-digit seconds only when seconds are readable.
7.37
